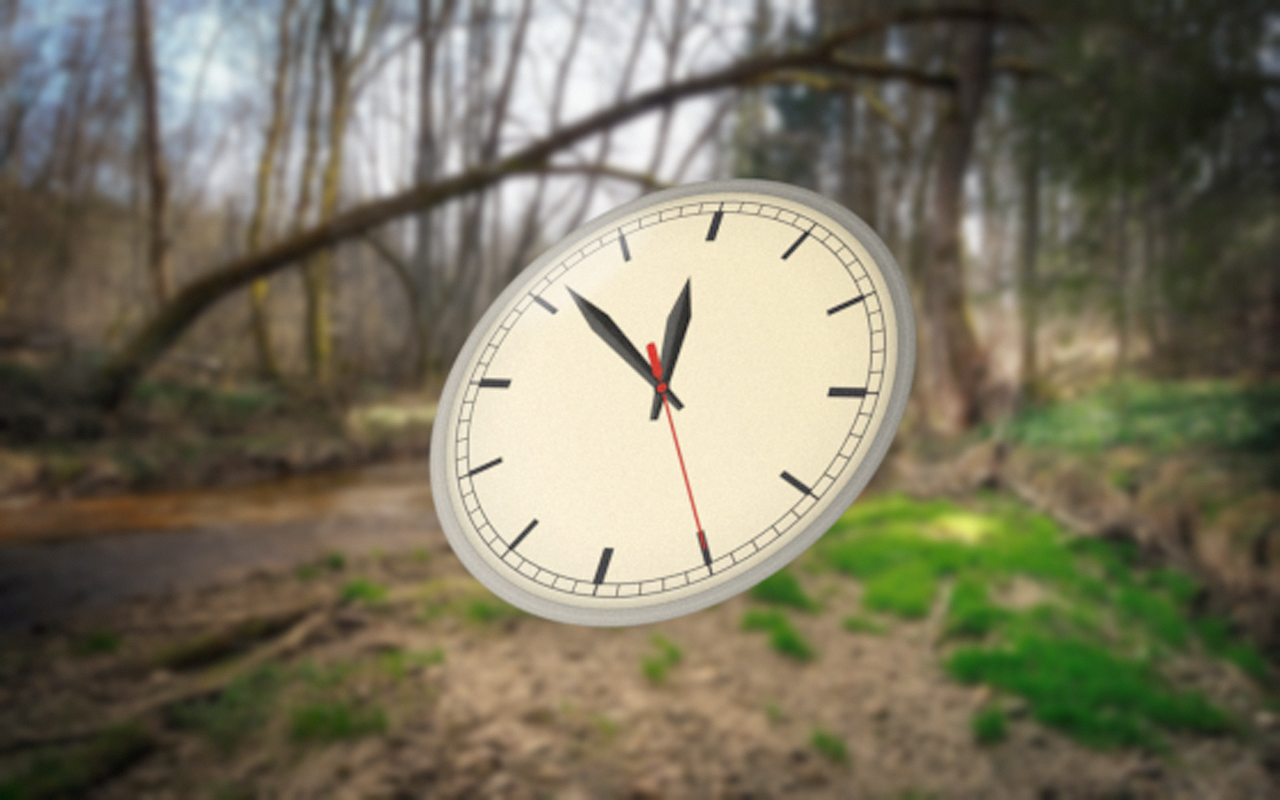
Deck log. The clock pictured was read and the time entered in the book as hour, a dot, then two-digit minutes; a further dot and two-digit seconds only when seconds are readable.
11.51.25
